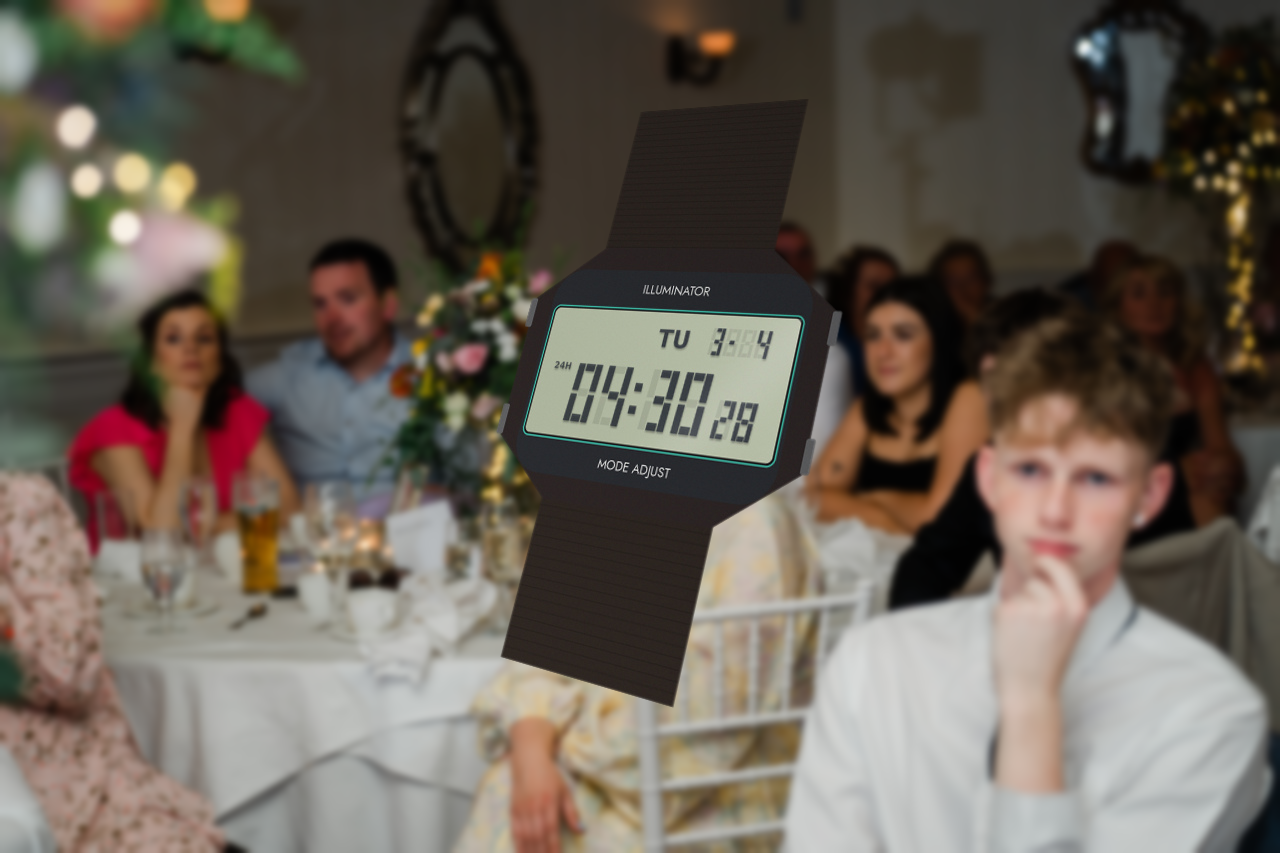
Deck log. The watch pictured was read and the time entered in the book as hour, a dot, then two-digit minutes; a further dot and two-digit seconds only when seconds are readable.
4.30.28
